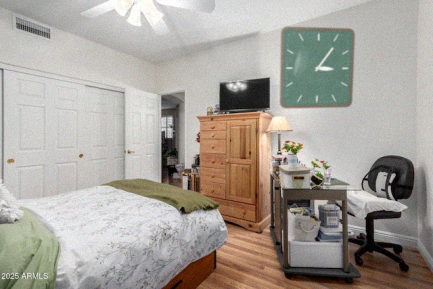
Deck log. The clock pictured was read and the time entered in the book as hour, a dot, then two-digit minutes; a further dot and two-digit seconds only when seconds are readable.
3.06
